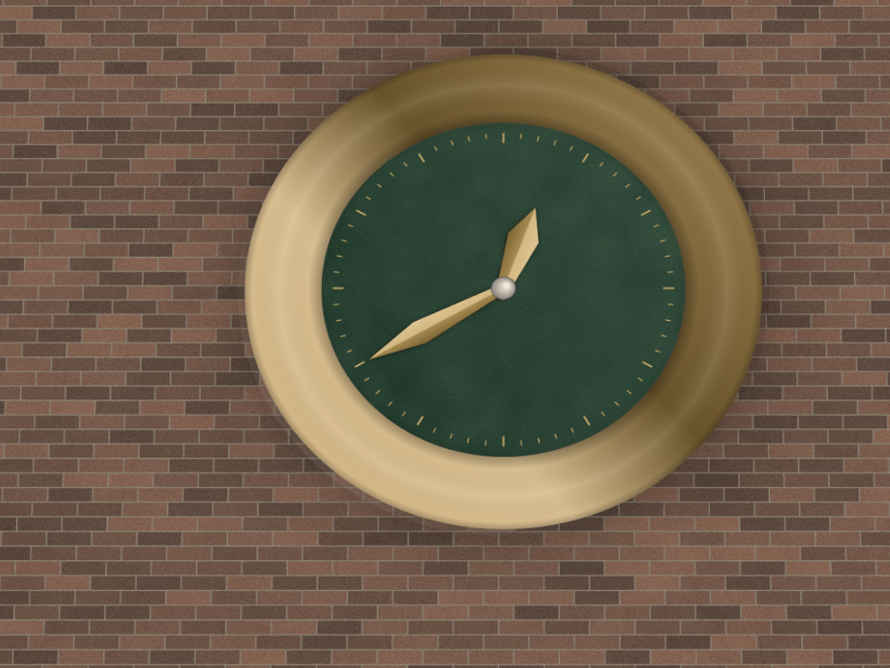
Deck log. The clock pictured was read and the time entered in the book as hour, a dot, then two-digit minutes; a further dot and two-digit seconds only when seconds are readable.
12.40
